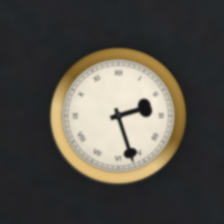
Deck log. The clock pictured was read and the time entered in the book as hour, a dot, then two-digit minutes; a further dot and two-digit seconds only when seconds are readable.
2.27
